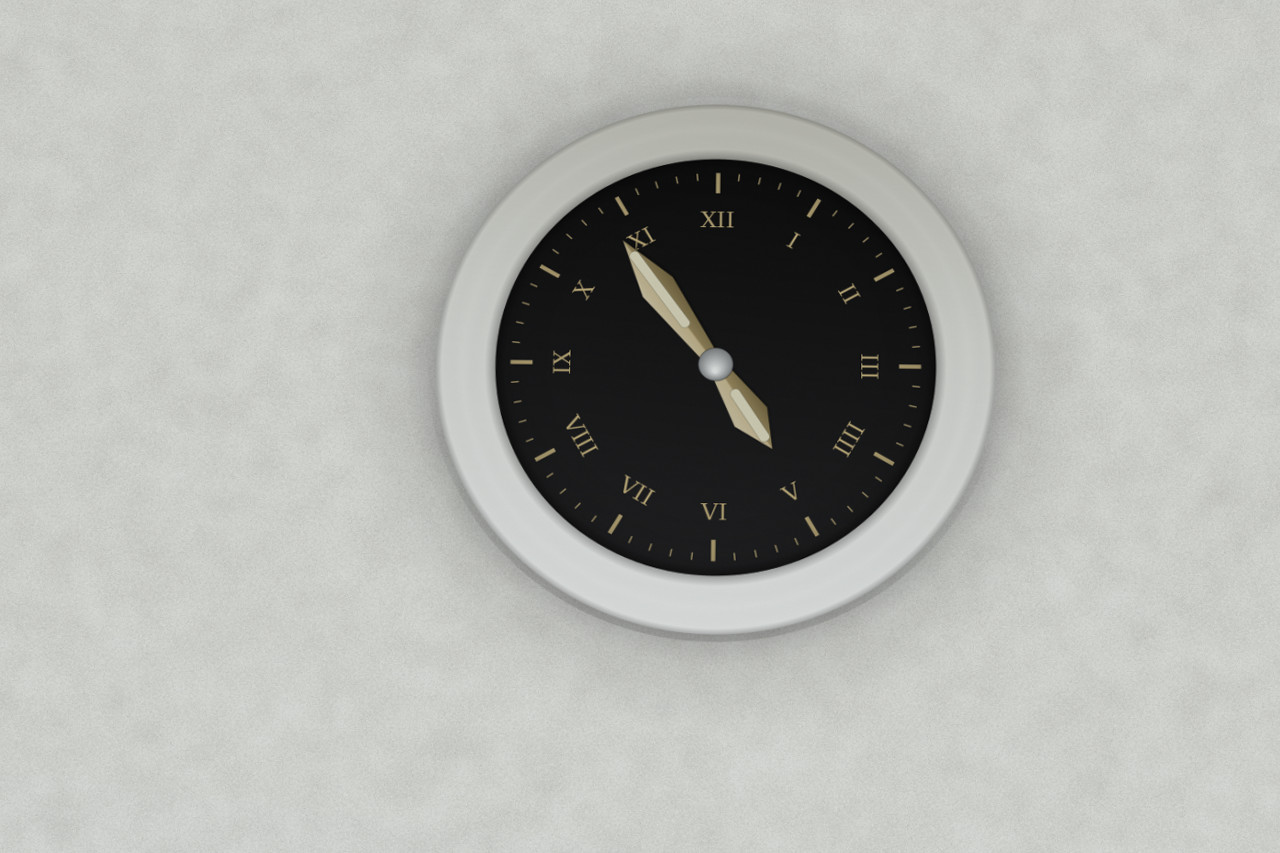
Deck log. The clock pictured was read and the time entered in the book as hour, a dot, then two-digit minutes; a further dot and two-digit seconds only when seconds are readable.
4.54
